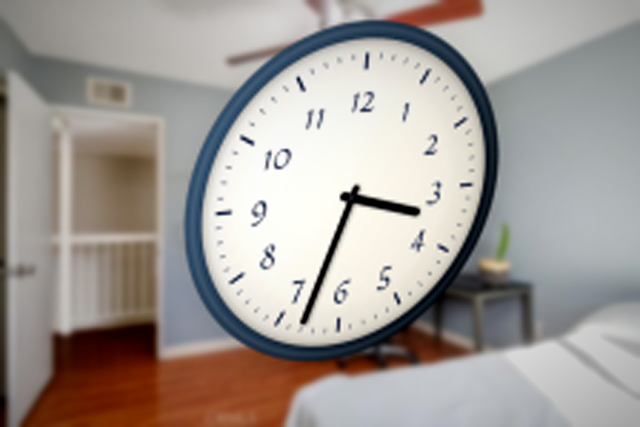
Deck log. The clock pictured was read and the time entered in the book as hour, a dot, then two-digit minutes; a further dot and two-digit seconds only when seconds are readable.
3.33
